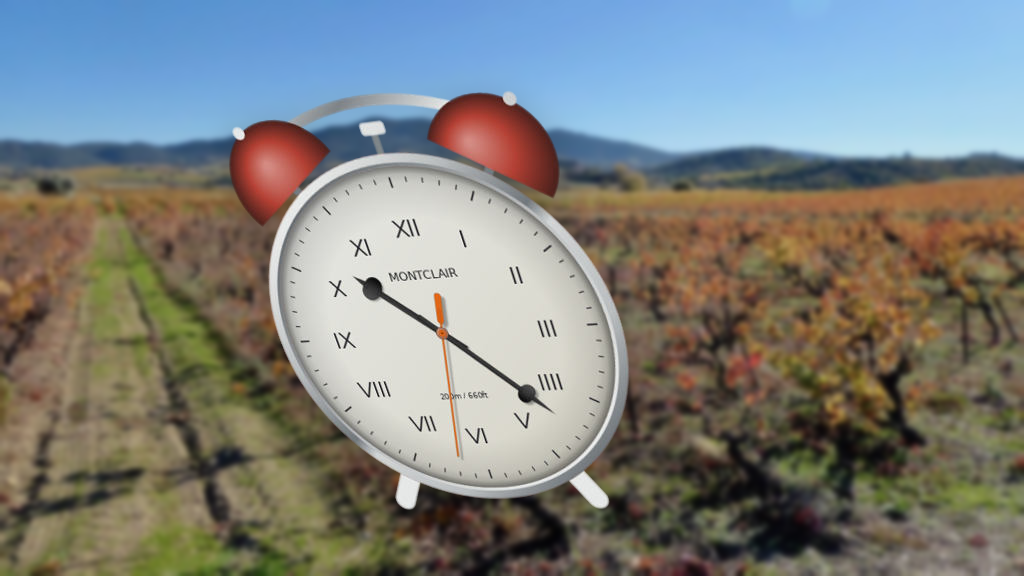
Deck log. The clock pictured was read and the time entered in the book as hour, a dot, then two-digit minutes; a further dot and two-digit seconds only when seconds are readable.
10.22.32
